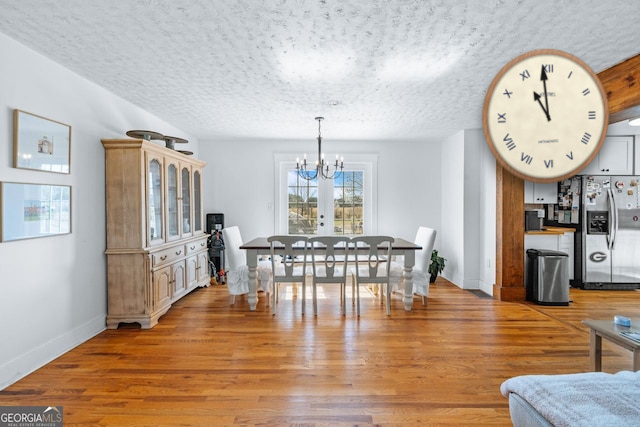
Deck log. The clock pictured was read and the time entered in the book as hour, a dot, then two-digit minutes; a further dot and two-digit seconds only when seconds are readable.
10.59
